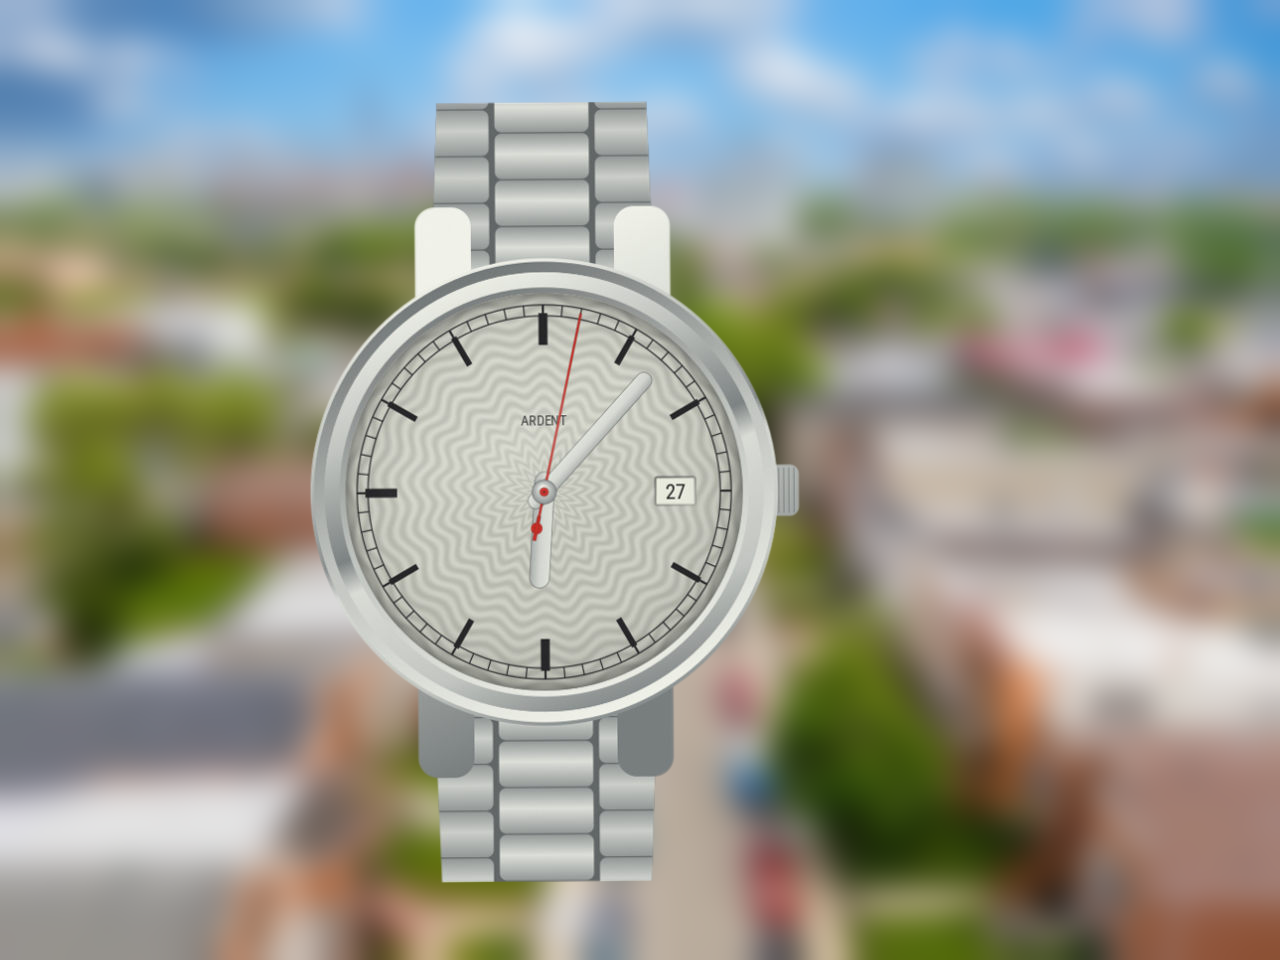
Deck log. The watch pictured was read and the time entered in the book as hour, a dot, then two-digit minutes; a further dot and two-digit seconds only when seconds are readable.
6.07.02
